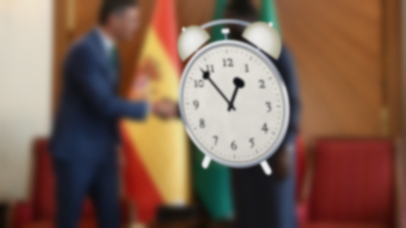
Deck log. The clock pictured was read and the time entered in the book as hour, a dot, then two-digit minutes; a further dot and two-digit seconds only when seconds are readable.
12.53
